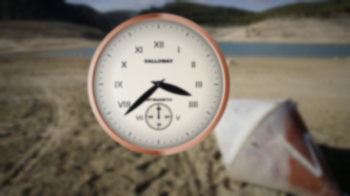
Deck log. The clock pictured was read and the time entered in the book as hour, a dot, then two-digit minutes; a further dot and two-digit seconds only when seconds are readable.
3.38
